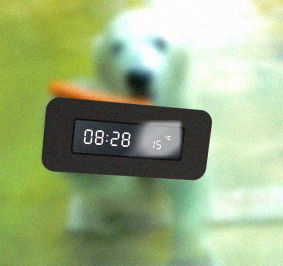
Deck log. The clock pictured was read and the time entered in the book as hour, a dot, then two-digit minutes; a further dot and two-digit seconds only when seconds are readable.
8.28
